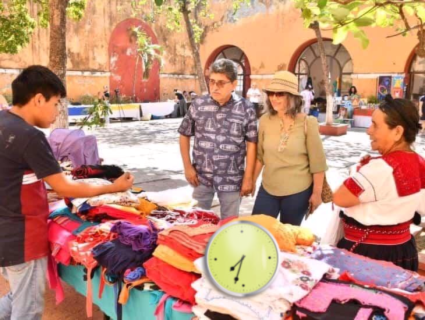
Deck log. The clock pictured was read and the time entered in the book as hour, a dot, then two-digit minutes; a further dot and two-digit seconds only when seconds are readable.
7.33
